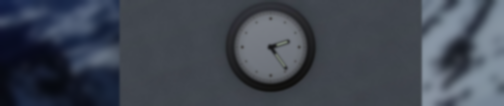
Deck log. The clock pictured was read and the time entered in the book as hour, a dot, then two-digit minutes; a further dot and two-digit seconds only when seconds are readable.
2.24
